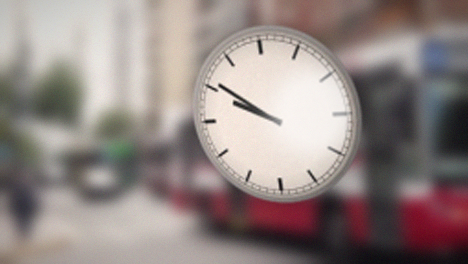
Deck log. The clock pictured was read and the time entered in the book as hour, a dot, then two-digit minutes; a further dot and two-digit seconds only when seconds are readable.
9.51
